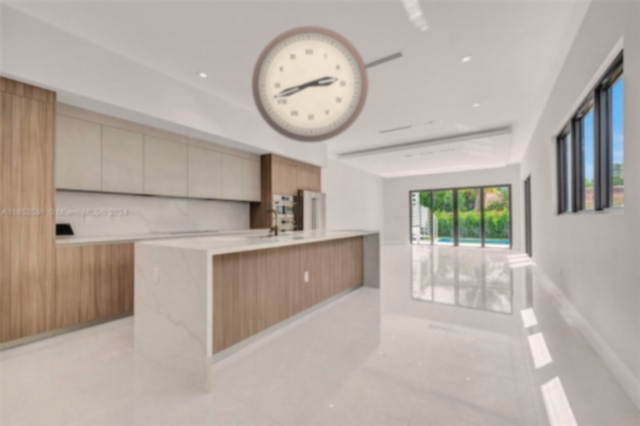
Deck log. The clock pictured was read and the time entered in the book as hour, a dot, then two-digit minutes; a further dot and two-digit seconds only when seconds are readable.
2.42
